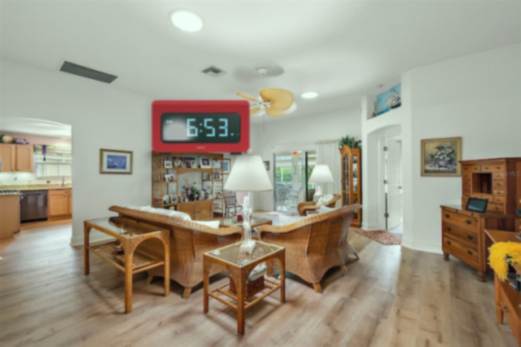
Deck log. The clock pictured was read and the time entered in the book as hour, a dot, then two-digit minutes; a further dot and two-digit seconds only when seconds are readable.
6.53
